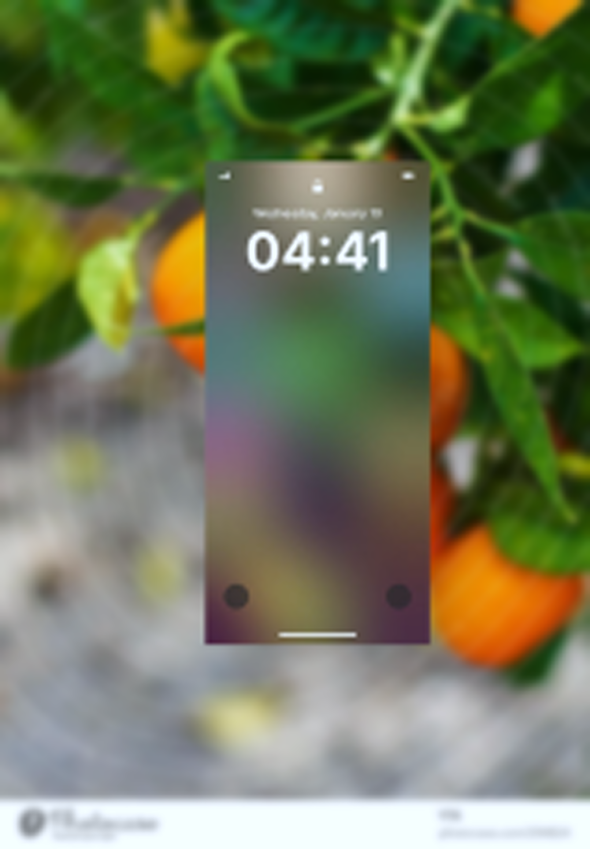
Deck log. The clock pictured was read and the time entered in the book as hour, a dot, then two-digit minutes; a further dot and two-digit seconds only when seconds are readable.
4.41
